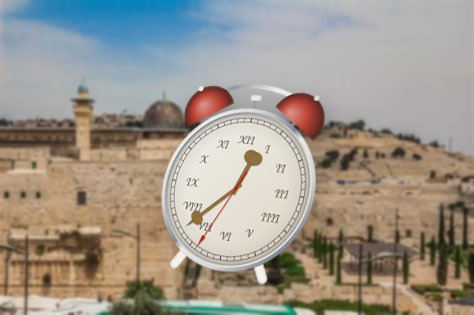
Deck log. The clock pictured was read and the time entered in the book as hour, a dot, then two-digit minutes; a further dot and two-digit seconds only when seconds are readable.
12.37.34
